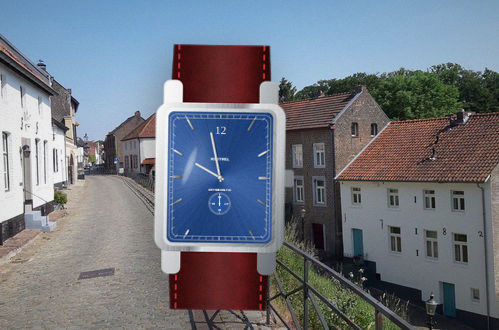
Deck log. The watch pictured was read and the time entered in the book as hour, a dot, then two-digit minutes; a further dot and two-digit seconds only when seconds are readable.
9.58
